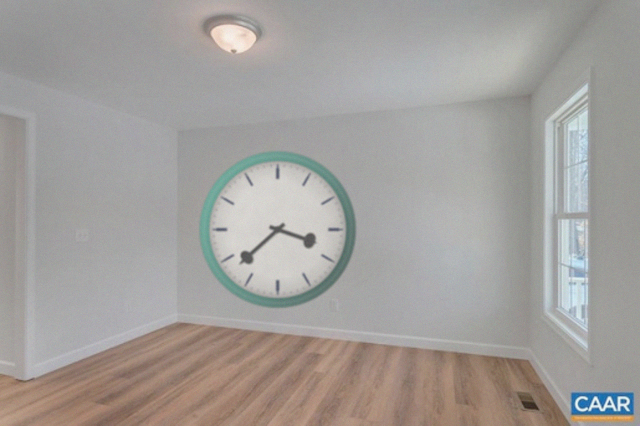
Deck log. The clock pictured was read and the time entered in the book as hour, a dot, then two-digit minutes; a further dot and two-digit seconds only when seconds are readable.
3.38
